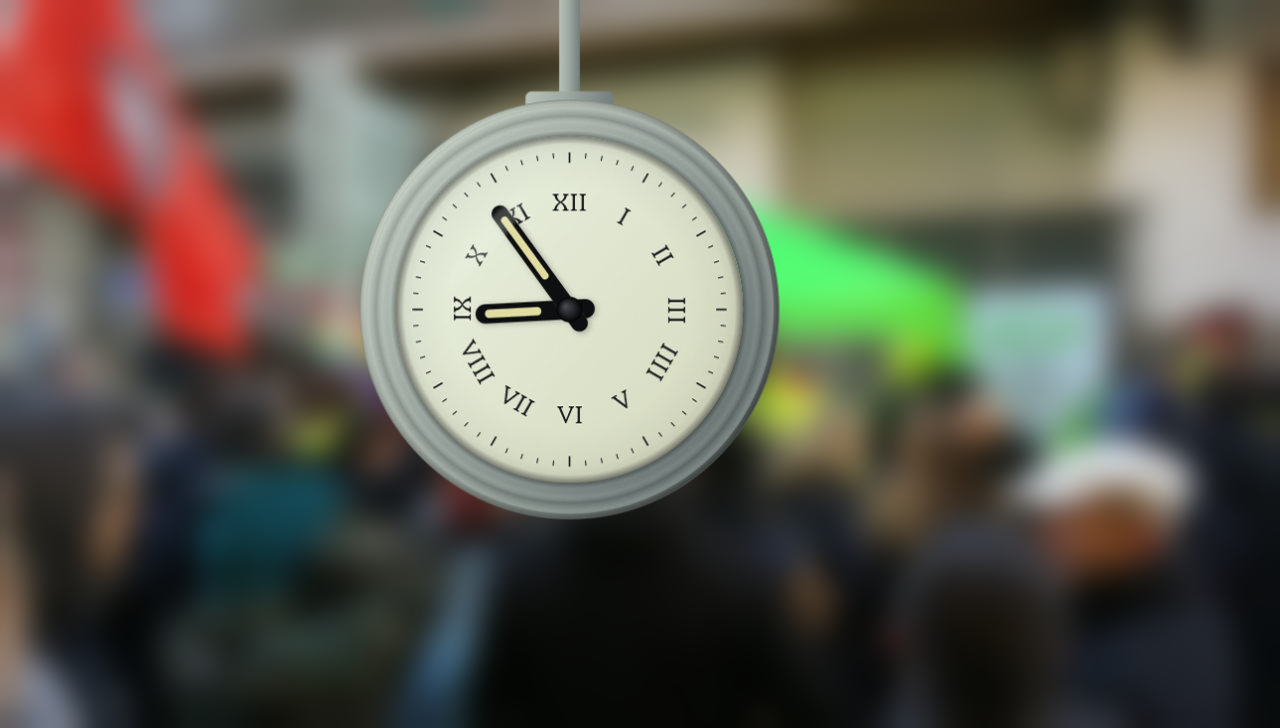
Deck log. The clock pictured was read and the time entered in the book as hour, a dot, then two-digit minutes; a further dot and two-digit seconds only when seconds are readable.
8.54
